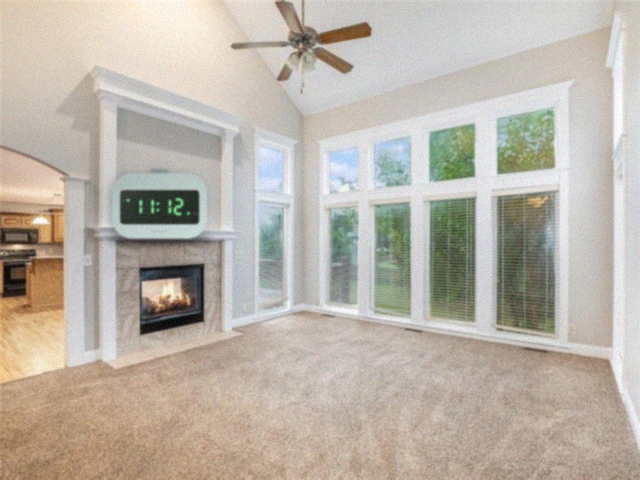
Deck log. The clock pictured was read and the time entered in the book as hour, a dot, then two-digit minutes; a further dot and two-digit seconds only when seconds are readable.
11.12
